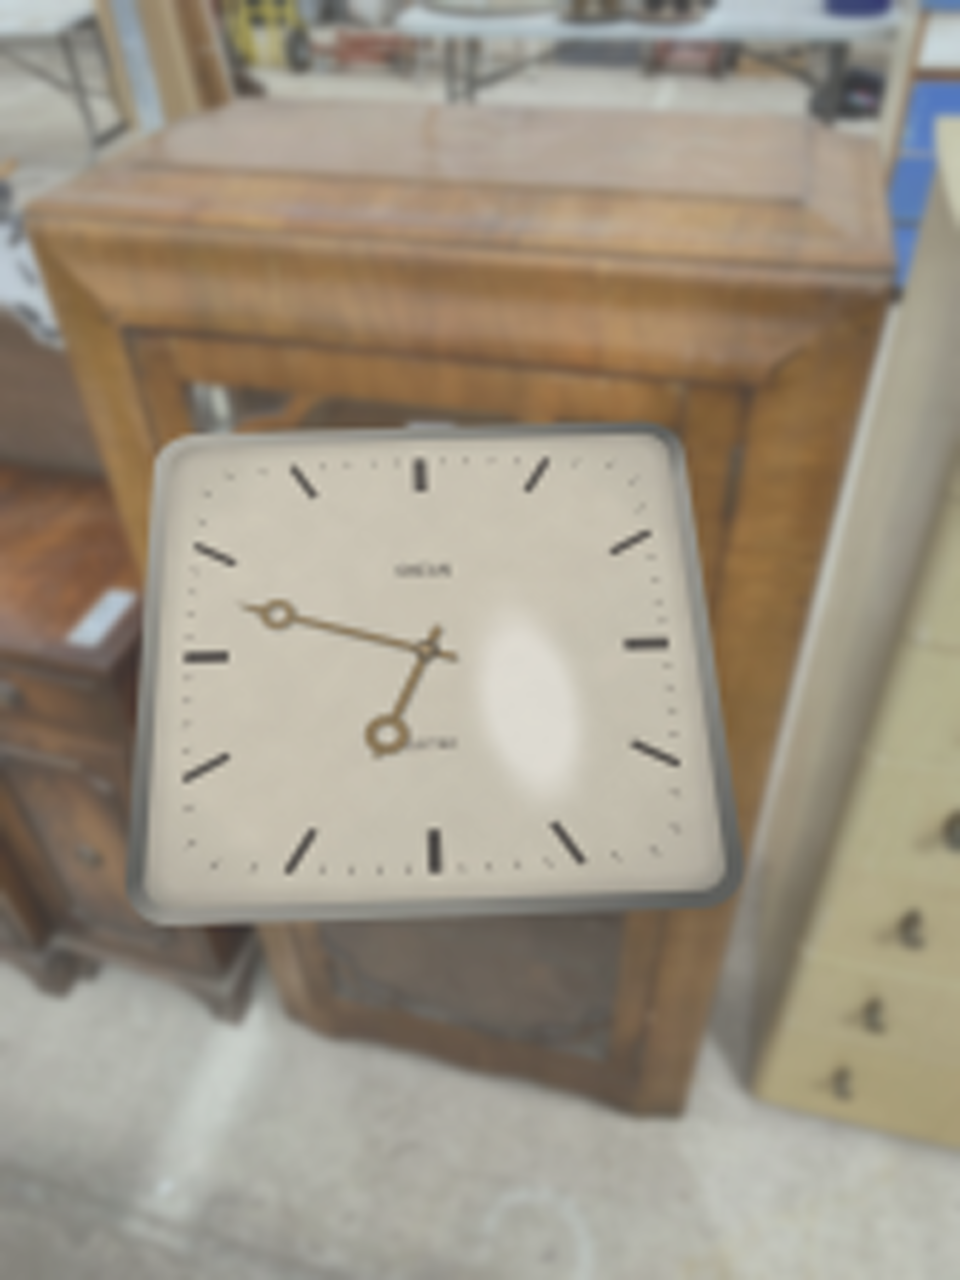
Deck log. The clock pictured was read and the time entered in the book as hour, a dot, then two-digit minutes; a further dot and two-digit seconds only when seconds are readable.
6.48
